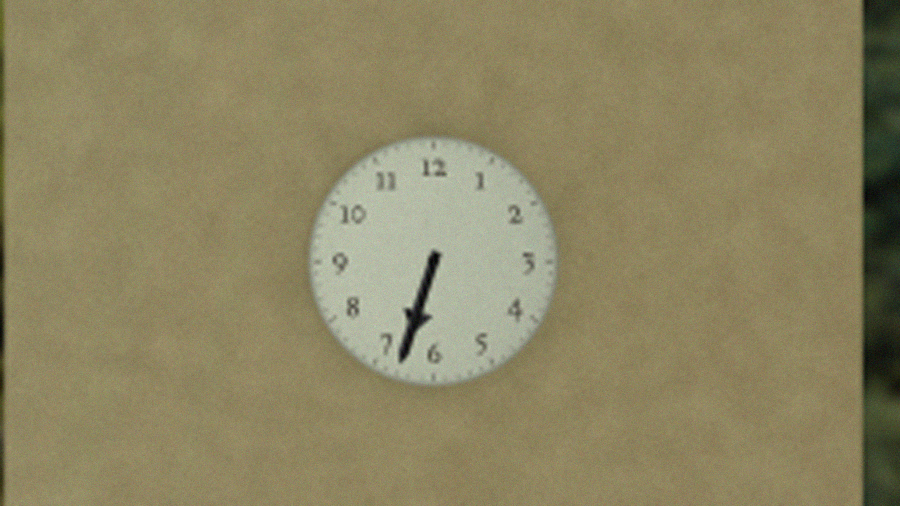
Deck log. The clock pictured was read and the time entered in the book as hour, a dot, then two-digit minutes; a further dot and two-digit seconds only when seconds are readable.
6.33
